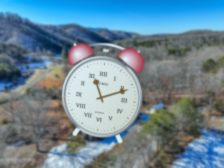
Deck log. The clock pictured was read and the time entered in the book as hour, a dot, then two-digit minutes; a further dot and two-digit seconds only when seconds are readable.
11.11
